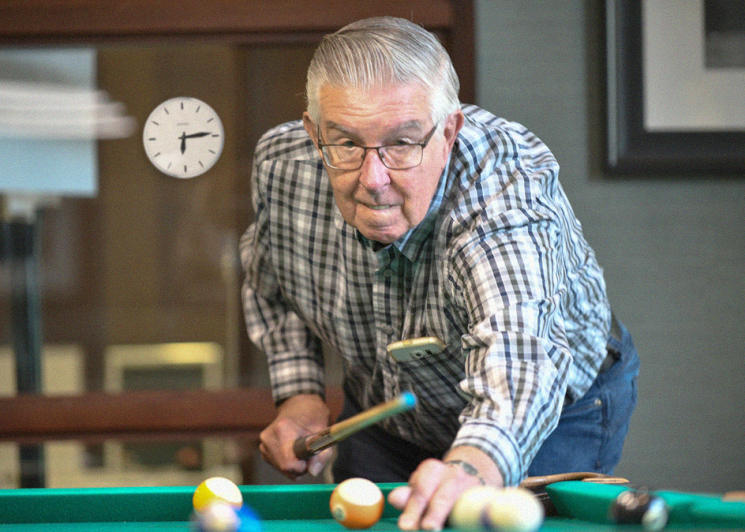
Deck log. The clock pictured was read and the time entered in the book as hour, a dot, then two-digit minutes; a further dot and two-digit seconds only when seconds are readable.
6.14
